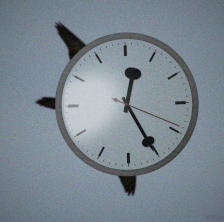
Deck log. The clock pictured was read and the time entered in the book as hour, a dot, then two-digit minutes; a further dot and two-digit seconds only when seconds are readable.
12.25.19
